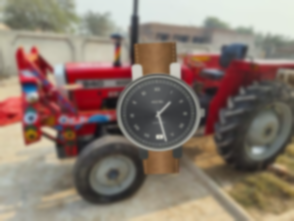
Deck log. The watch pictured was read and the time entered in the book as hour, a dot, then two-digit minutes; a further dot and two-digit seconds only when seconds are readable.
1.28
